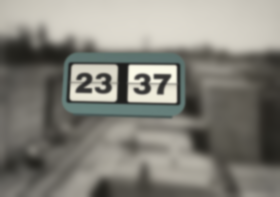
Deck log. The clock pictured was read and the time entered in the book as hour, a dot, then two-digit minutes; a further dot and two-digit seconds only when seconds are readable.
23.37
